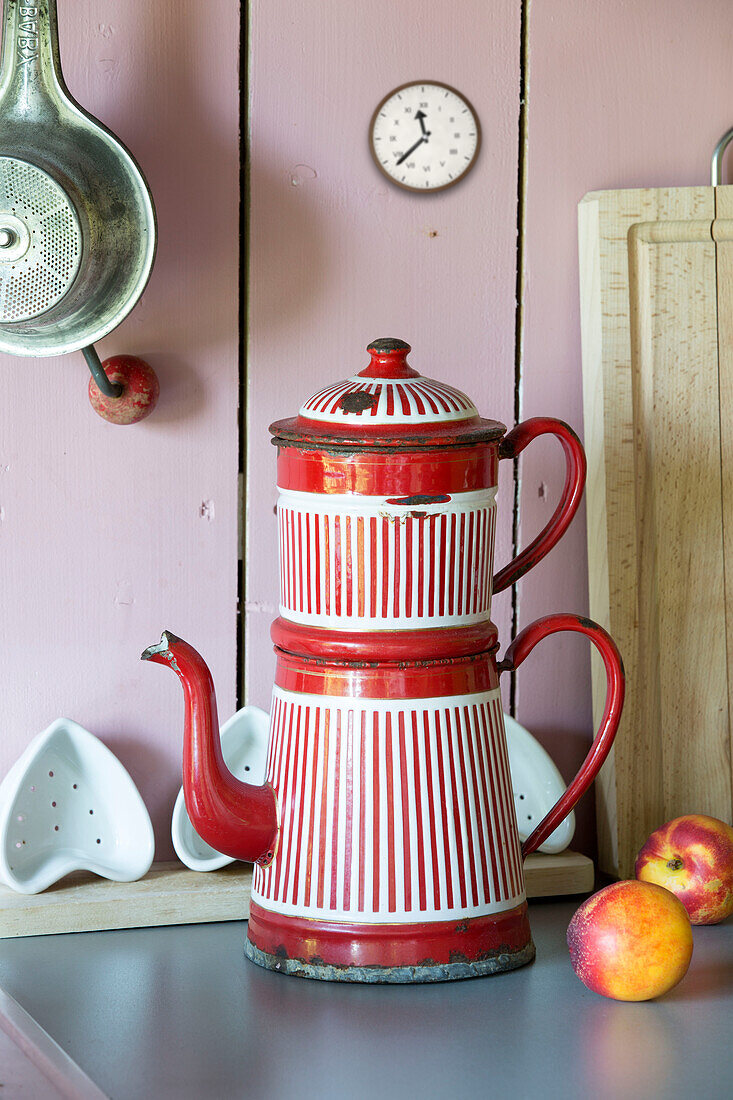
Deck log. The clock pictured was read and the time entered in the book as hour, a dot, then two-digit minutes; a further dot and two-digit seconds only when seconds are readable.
11.38
